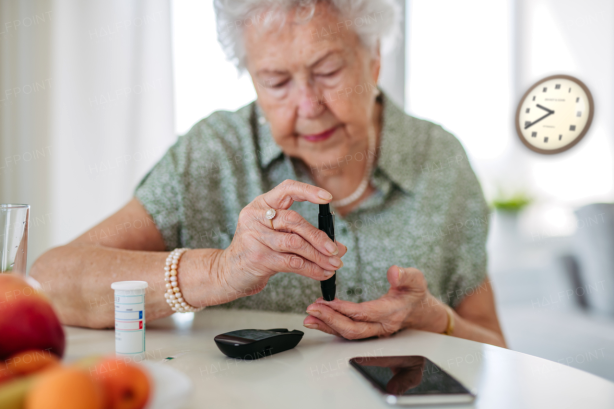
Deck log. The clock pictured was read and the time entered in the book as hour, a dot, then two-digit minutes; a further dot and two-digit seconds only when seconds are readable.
9.39
